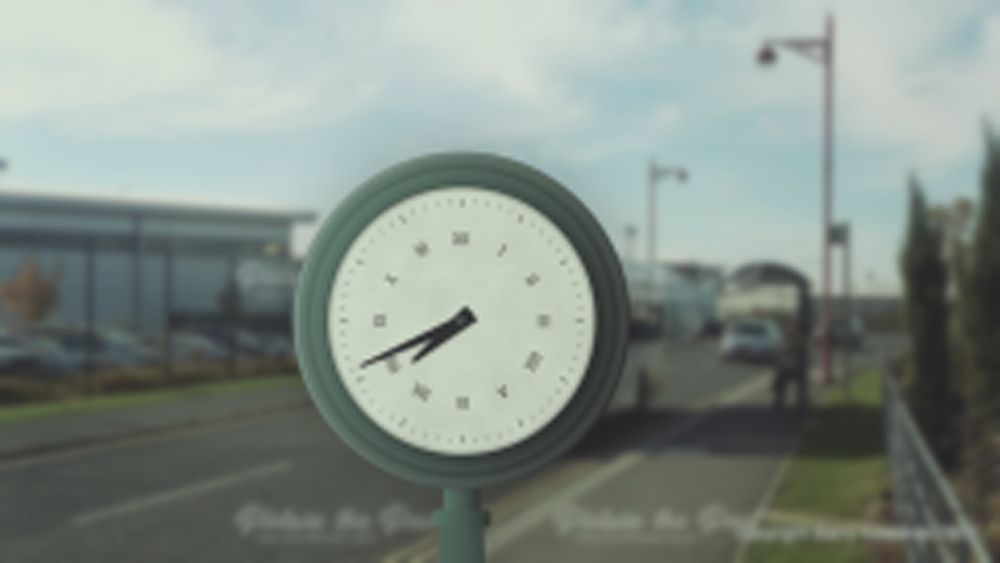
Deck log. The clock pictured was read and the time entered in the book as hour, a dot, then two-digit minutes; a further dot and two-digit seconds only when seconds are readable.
7.41
